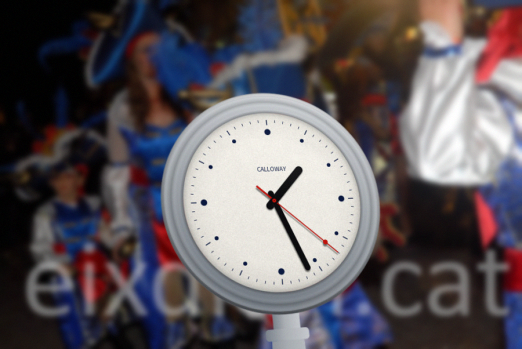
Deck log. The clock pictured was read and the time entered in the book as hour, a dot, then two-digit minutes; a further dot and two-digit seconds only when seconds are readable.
1.26.22
